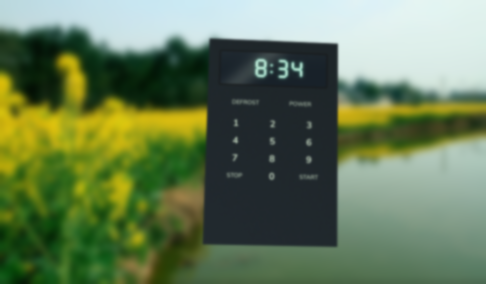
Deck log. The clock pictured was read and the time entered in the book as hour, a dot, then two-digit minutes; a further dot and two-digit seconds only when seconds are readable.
8.34
